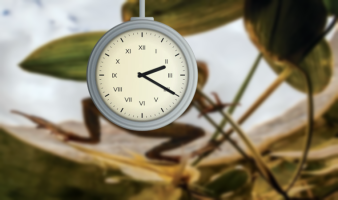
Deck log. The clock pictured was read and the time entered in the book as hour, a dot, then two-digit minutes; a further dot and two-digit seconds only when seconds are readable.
2.20
